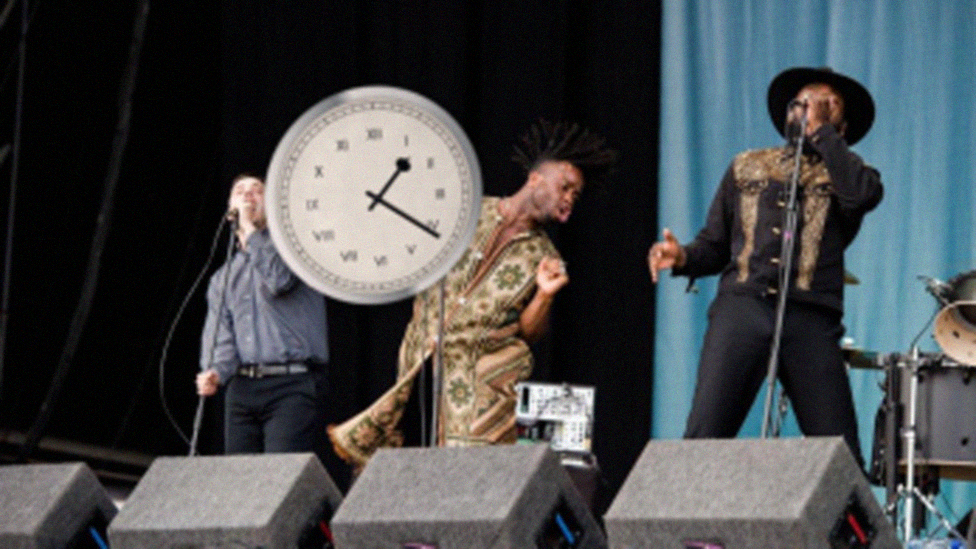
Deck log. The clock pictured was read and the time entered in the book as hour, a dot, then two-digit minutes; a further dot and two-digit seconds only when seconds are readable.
1.21
